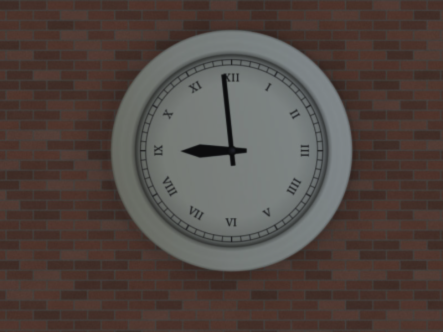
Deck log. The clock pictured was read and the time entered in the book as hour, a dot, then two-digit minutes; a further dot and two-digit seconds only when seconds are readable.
8.59
